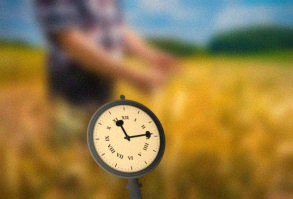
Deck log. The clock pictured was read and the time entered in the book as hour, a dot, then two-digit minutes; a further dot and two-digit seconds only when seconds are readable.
11.14
